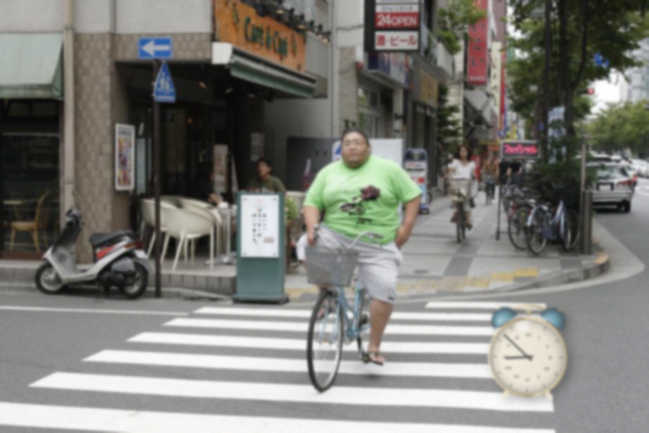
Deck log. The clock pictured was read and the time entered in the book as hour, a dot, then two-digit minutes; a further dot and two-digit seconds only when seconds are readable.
8.52
